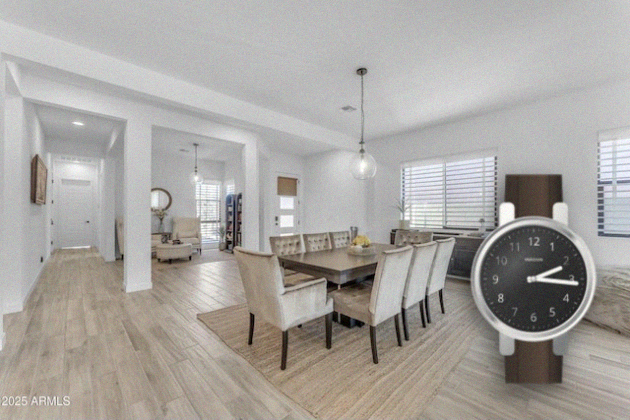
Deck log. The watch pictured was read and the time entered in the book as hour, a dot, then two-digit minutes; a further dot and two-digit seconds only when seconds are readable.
2.16
